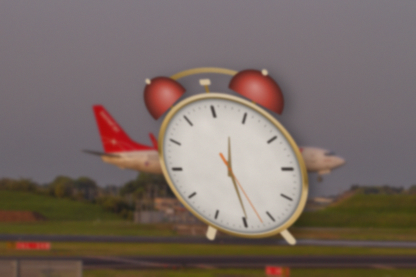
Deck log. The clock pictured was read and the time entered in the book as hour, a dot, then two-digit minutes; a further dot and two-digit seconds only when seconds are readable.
12.29.27
